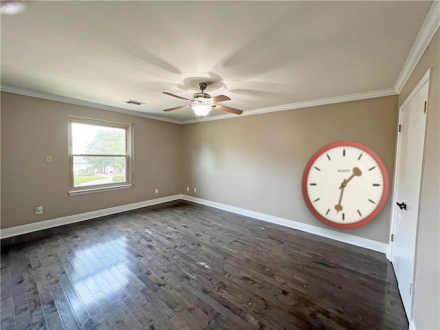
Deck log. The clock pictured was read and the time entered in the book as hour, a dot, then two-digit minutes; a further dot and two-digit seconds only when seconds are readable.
1.32
